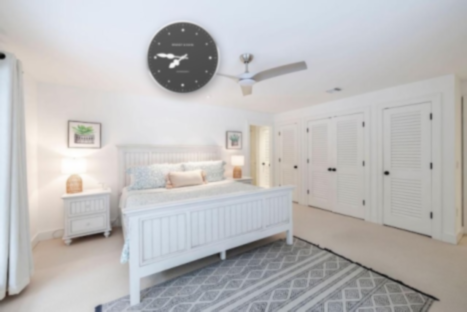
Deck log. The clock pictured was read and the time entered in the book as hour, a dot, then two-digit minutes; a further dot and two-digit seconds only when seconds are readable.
7.46
